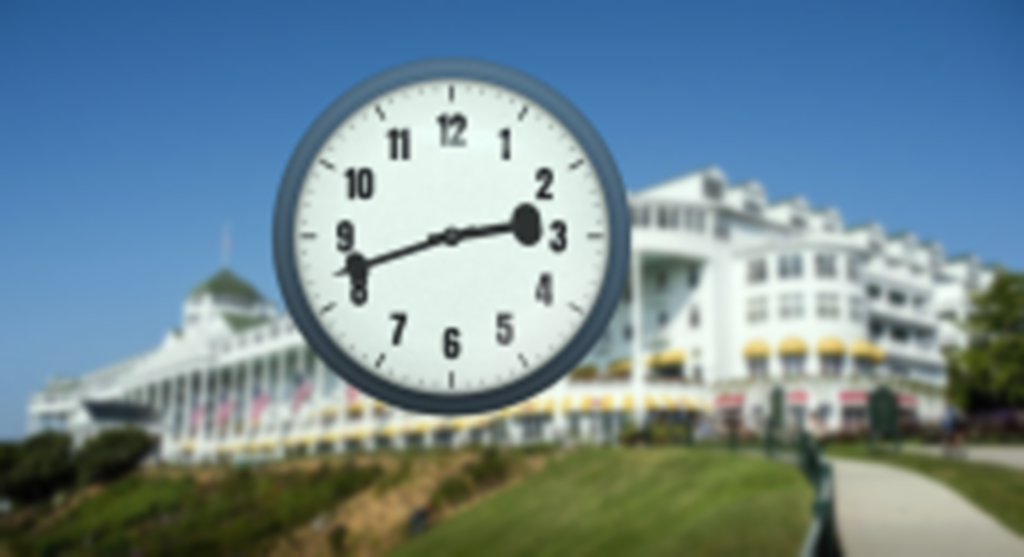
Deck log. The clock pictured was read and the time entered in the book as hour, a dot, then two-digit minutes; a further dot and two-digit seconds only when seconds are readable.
2.42
